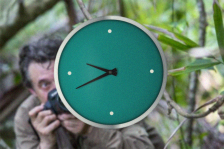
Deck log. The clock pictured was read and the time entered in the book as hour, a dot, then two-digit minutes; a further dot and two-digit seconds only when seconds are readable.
9.41
